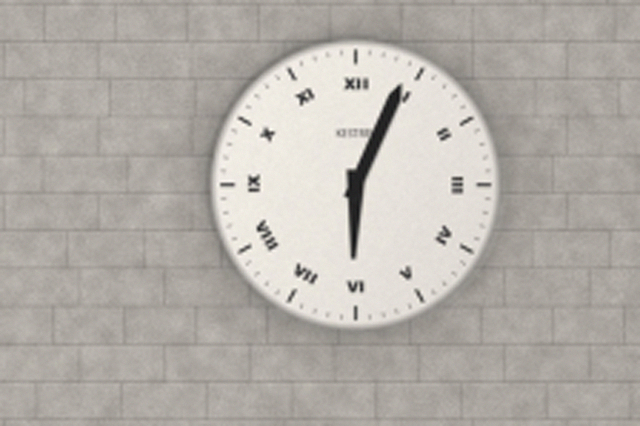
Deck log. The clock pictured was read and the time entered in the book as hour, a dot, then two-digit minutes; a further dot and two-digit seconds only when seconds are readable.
6.04
